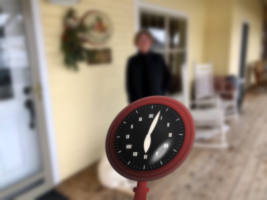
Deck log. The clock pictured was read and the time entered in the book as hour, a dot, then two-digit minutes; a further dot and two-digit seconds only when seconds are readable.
6.03
